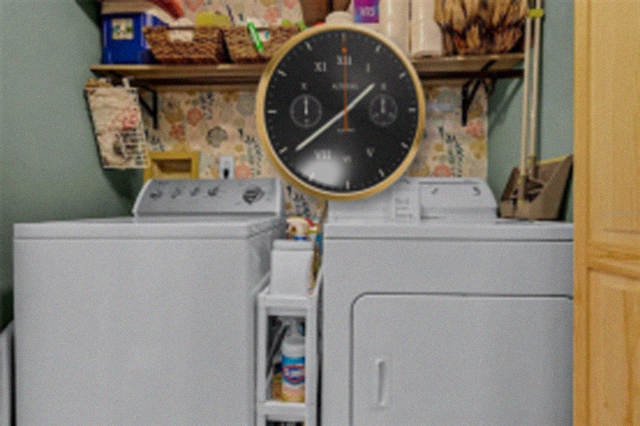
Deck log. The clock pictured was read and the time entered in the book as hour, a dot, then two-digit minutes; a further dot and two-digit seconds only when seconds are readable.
1.39
